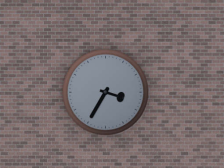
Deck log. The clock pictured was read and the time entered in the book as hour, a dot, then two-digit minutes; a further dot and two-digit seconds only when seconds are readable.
3.35
